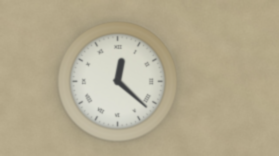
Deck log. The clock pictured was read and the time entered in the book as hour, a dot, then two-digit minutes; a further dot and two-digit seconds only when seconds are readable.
12.22
